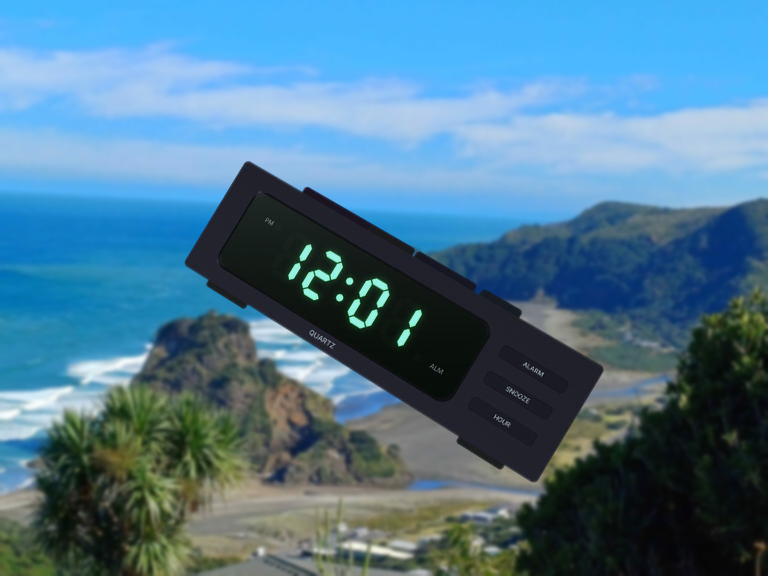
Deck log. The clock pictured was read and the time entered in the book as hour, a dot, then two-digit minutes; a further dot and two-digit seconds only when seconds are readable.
12.01
